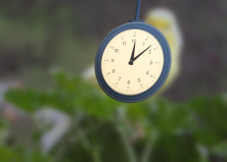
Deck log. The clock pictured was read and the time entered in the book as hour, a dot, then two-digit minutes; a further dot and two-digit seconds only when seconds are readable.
12.08
